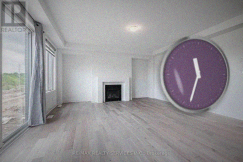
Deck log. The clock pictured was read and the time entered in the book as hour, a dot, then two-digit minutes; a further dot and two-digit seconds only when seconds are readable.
11.33
